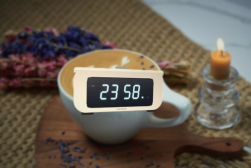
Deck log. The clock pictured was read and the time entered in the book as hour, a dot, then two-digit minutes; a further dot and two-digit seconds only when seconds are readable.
23.58
